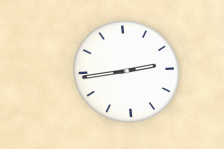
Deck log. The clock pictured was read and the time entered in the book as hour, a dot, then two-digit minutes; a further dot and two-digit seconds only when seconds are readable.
2.44
